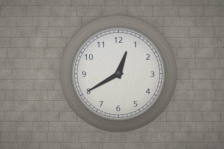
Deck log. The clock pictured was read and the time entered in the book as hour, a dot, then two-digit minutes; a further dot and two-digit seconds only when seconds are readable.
12.40
